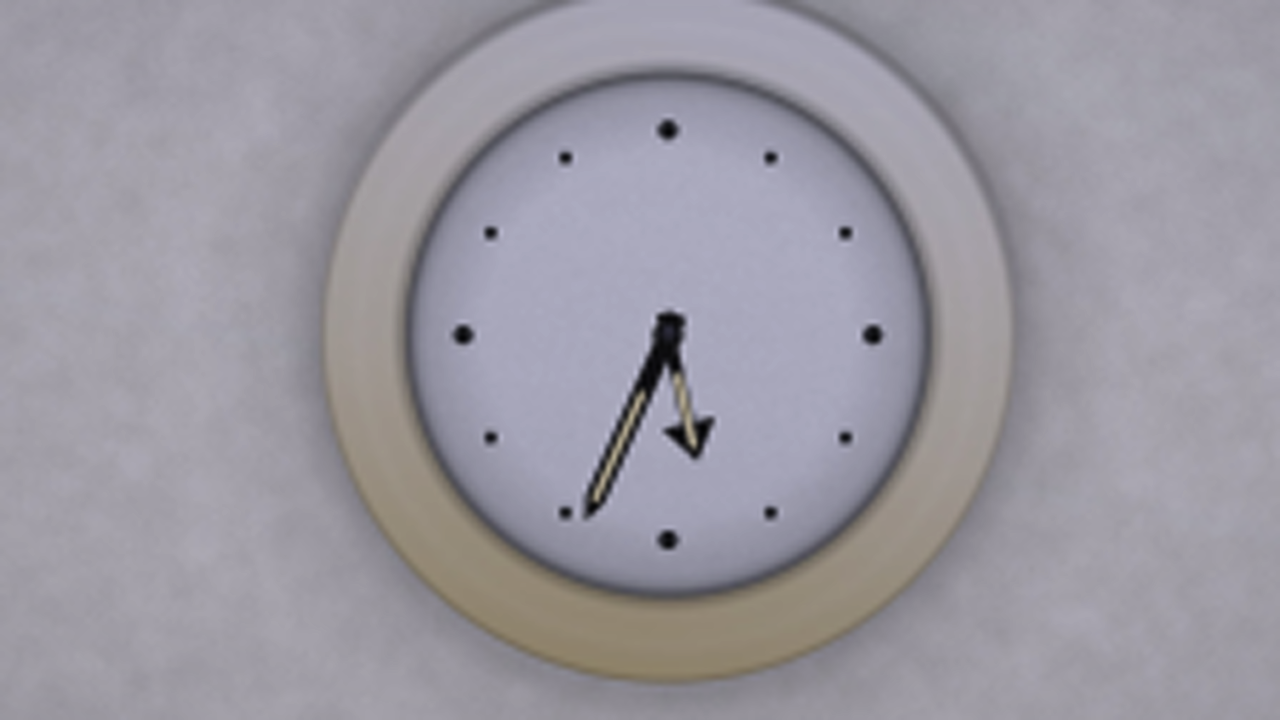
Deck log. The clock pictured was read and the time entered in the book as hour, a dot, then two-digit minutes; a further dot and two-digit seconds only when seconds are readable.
5.34
